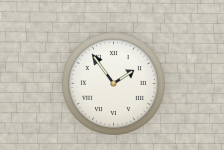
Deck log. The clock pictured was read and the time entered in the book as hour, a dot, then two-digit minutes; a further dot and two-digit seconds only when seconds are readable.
1.54
